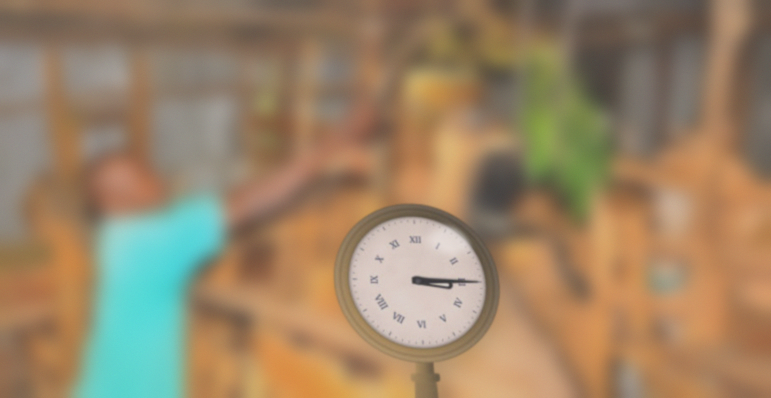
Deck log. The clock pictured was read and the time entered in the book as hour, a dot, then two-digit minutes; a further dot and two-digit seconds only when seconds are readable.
3.15
